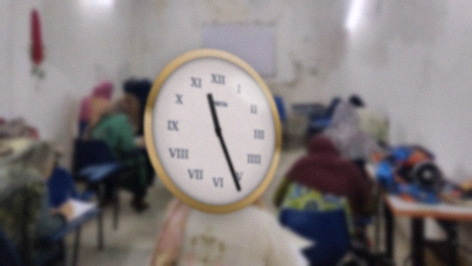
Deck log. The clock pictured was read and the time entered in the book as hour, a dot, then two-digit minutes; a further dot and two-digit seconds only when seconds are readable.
11.26
